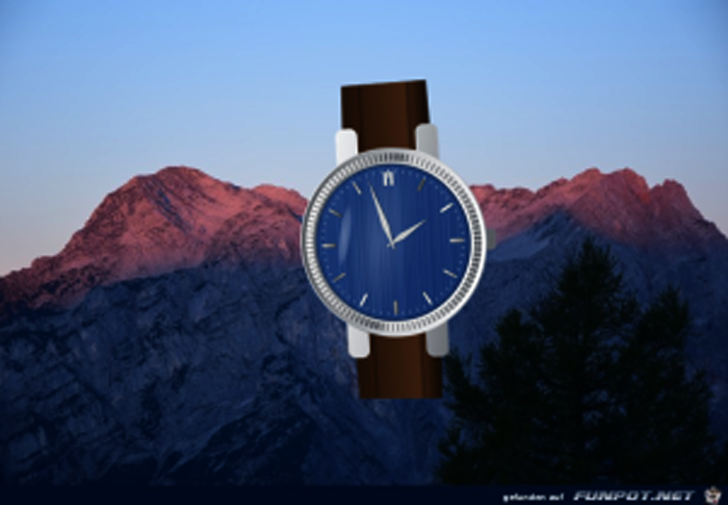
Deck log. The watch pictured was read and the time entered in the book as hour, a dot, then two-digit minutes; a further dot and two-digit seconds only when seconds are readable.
1.57
